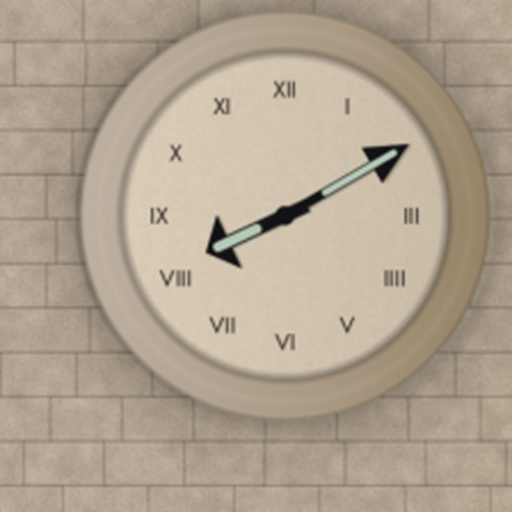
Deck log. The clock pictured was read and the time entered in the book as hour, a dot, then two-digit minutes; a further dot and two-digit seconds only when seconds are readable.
8.10
